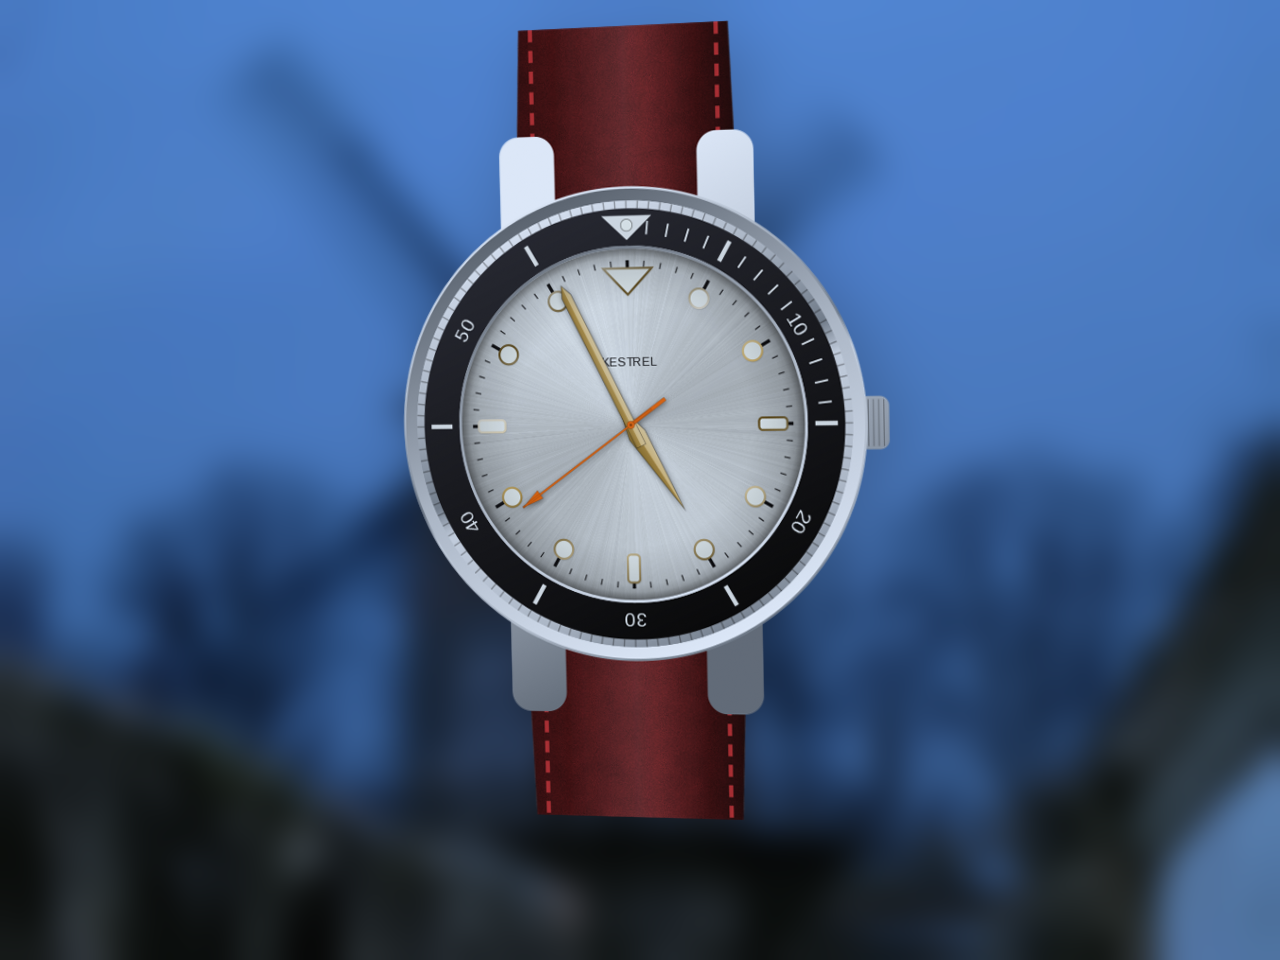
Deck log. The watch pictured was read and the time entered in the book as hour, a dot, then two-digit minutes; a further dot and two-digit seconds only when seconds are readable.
4.55.39
